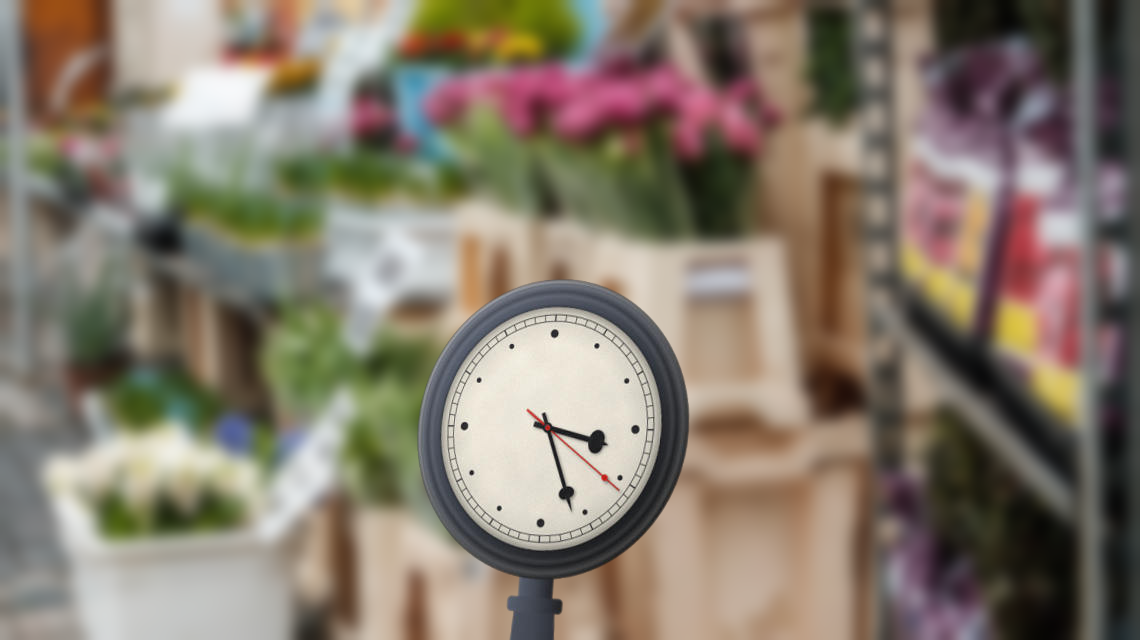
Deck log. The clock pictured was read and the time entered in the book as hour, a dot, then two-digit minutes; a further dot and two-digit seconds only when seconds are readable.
3.26.21
